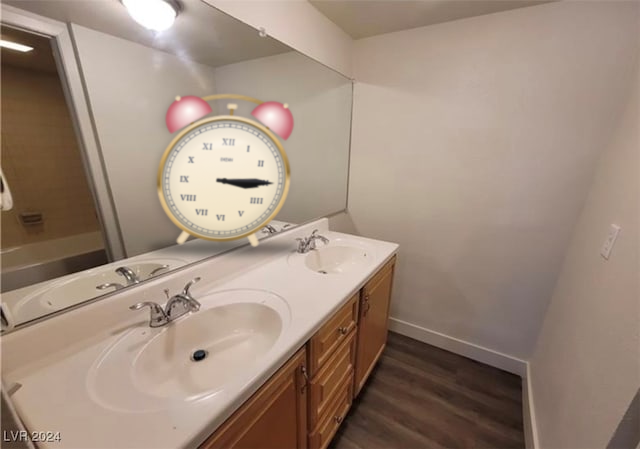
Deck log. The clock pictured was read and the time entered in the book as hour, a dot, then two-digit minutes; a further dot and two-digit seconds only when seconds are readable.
3.15
